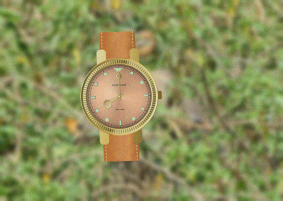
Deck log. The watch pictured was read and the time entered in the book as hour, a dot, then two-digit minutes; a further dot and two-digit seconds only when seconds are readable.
8.00
